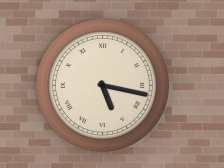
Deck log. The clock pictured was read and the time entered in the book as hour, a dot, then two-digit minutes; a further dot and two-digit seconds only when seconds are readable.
5.17
